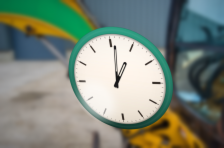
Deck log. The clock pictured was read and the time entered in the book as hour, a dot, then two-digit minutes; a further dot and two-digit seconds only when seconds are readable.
1.01
